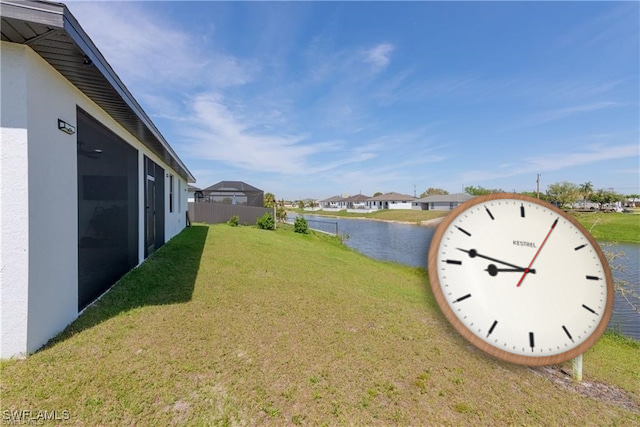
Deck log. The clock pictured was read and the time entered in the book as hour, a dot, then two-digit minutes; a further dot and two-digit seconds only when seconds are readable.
8.47.05
